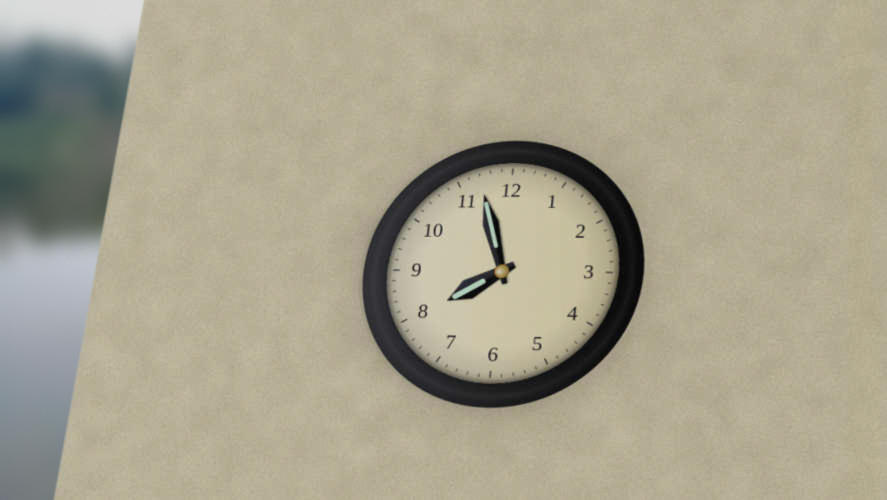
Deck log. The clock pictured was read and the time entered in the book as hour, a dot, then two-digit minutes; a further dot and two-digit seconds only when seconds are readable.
7.57
